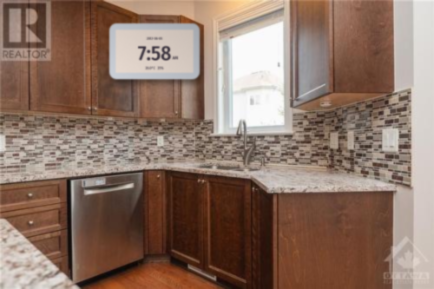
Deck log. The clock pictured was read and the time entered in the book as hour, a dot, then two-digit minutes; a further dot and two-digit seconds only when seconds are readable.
7.58
